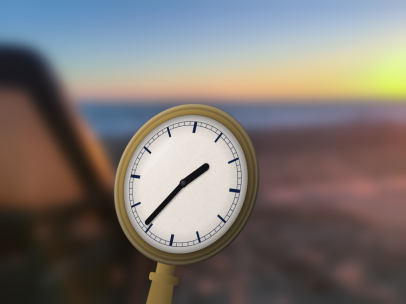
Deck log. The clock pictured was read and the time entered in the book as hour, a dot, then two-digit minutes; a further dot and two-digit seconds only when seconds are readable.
1.36
